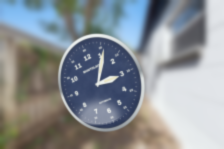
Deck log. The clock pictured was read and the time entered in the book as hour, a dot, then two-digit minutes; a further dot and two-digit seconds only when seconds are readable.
3.06
